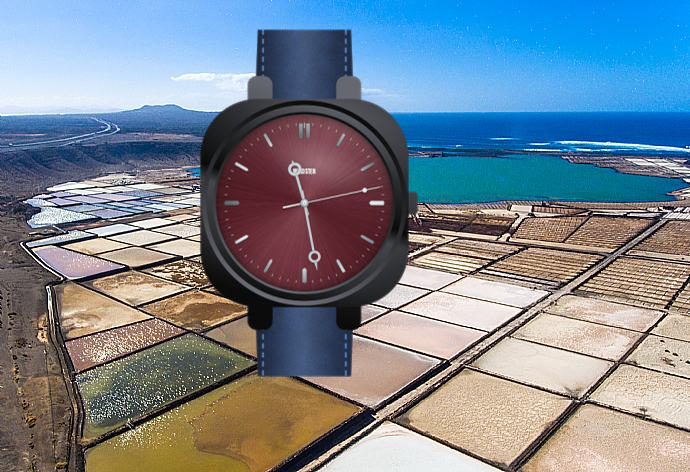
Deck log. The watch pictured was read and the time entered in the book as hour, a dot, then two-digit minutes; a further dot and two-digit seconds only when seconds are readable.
11.28.13
